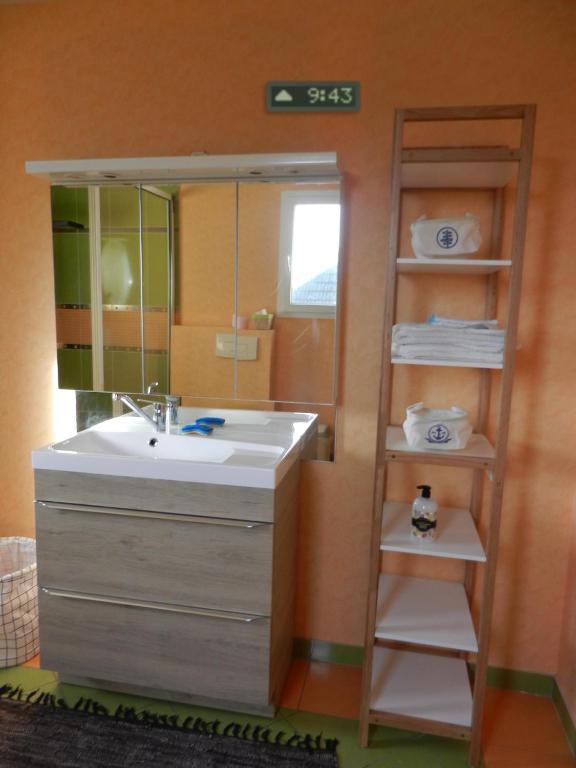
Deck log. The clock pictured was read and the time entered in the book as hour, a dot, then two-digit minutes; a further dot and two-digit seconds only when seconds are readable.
9.43
